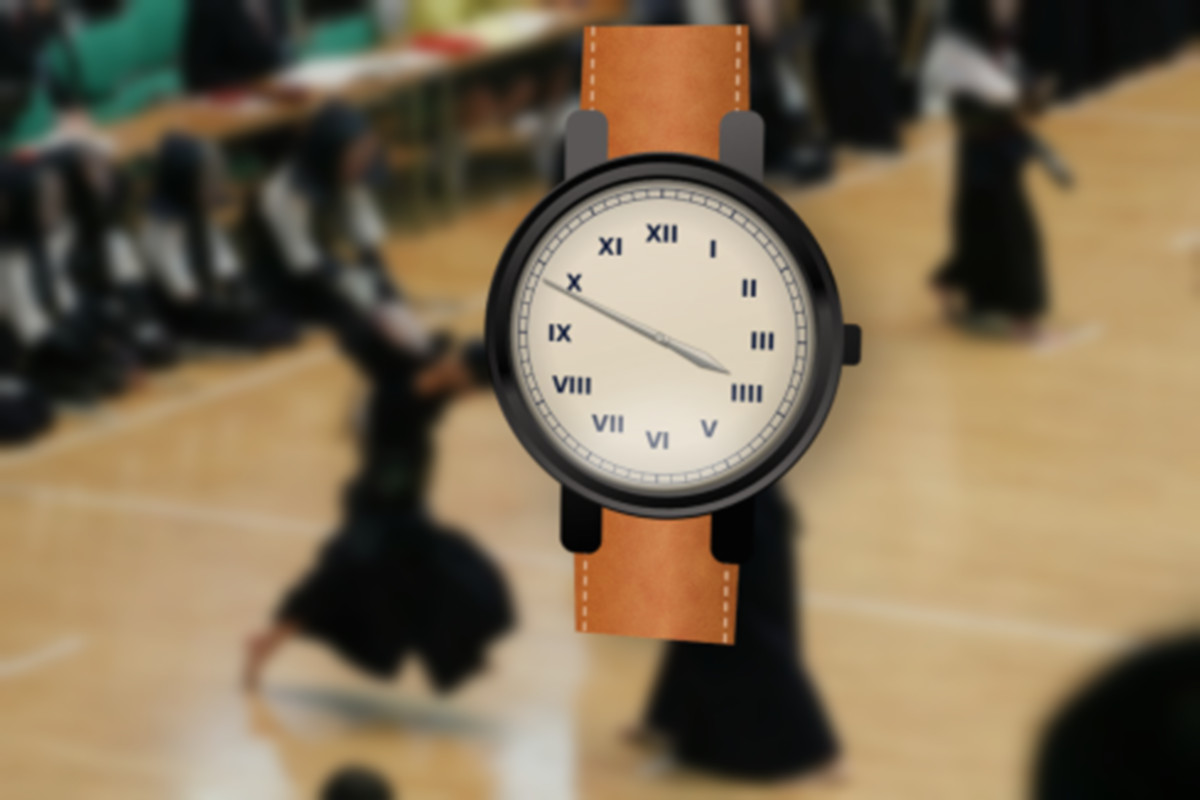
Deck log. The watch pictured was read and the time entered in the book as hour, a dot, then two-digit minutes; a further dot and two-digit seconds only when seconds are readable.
3.49
